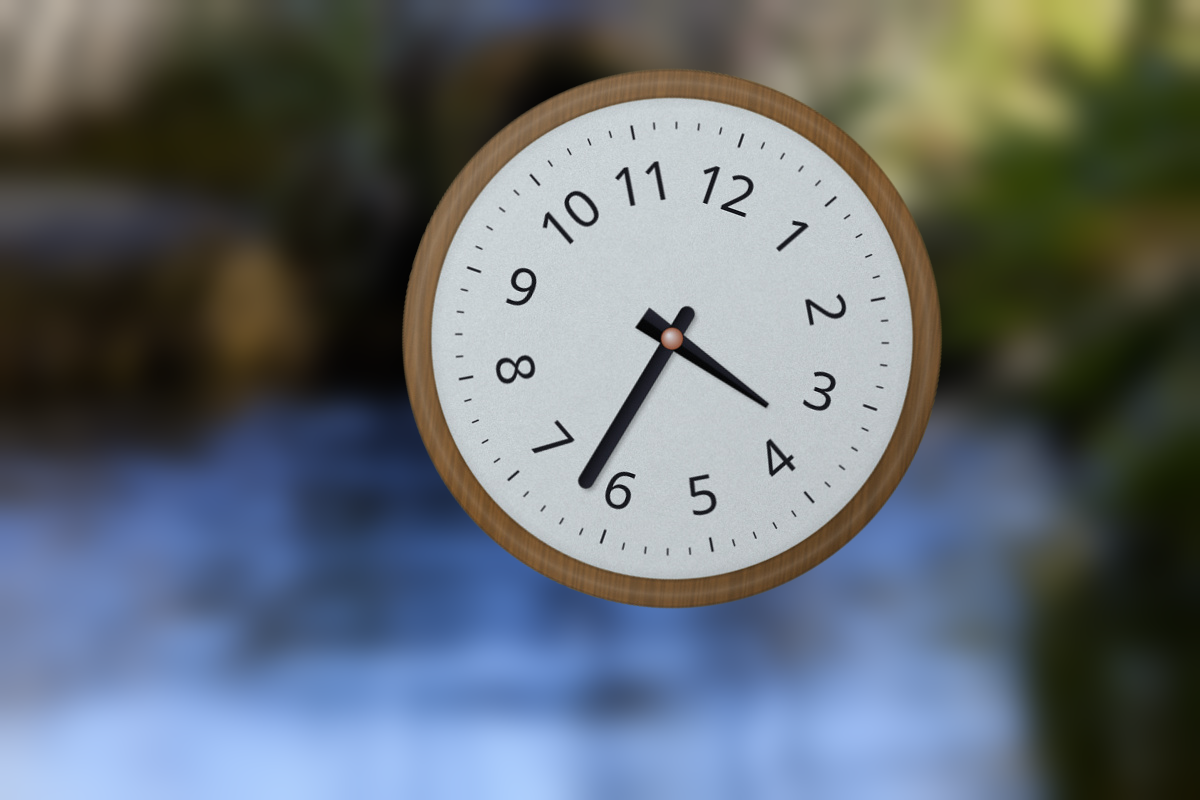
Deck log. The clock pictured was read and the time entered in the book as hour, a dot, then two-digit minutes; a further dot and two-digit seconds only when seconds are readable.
3.32
